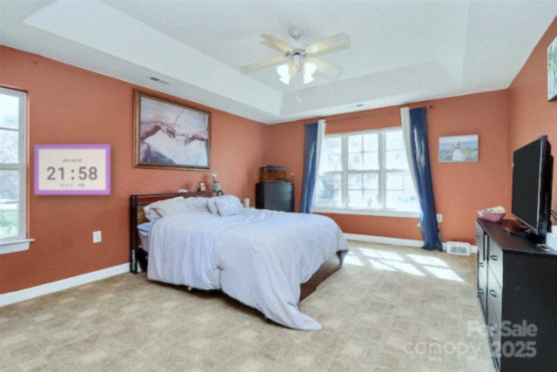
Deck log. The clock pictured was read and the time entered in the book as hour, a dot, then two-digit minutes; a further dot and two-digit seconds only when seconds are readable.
21.58
